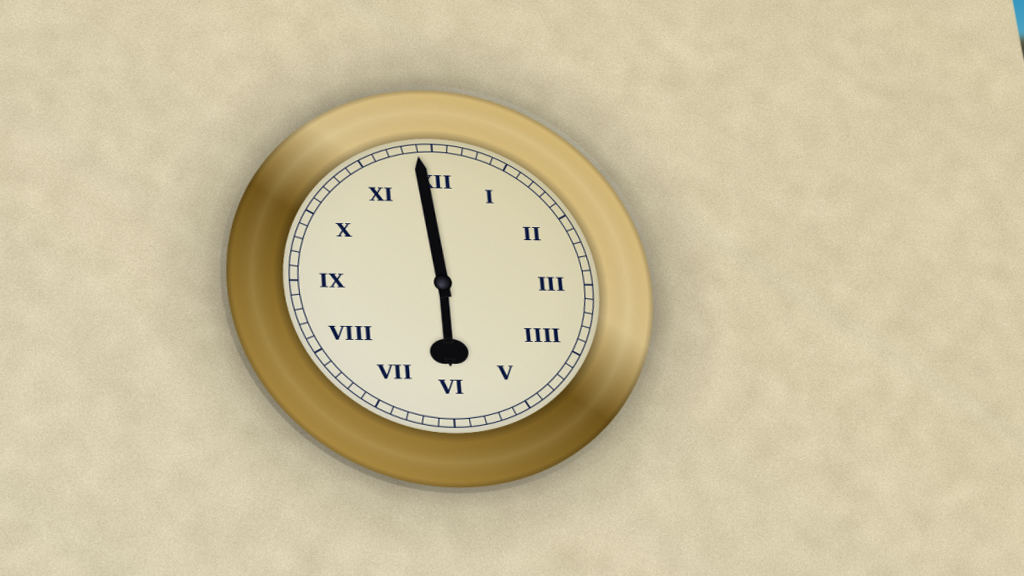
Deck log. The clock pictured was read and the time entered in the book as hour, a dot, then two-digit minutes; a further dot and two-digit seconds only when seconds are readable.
5.59
